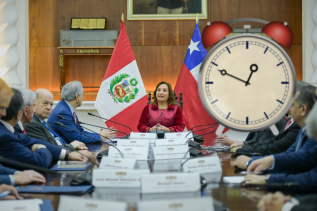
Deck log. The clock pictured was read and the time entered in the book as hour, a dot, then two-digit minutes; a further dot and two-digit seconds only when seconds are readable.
12.49
